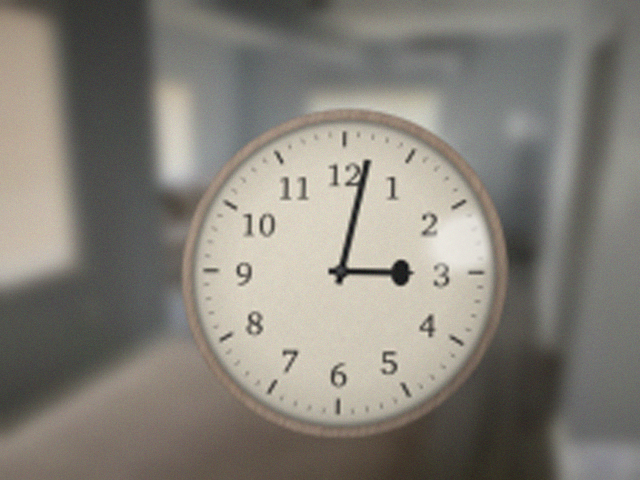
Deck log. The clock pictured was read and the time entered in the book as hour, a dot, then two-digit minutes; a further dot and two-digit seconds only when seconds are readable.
3.02
